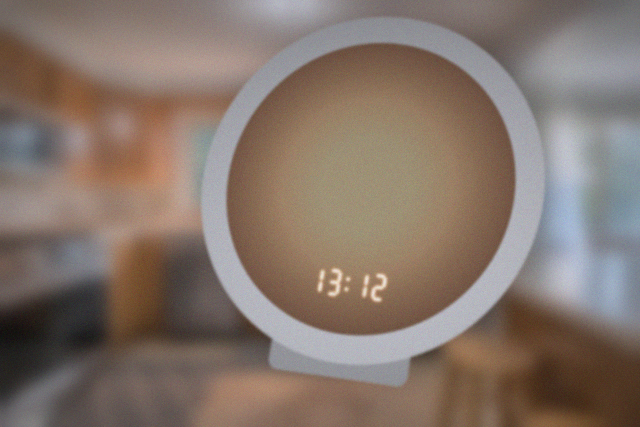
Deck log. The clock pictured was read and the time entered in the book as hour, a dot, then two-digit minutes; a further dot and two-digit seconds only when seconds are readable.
13.12
